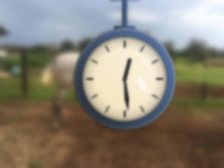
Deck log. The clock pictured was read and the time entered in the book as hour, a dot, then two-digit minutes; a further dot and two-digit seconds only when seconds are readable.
12.29
